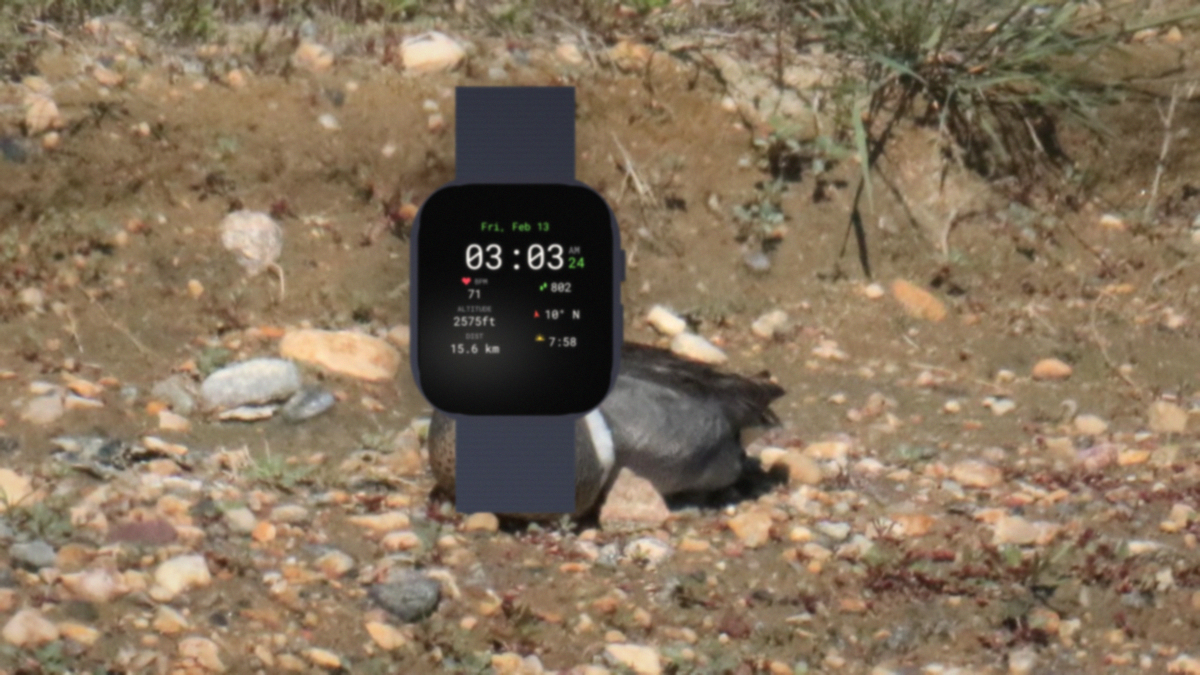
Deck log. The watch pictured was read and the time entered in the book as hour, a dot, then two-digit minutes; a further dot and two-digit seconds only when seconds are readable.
3.03.24
